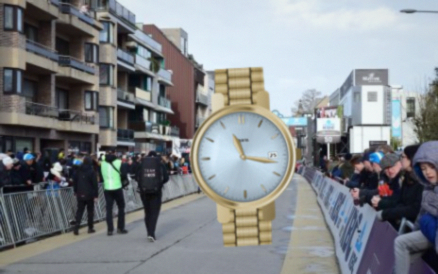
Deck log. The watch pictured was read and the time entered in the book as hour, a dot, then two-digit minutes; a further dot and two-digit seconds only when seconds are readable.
11.17
